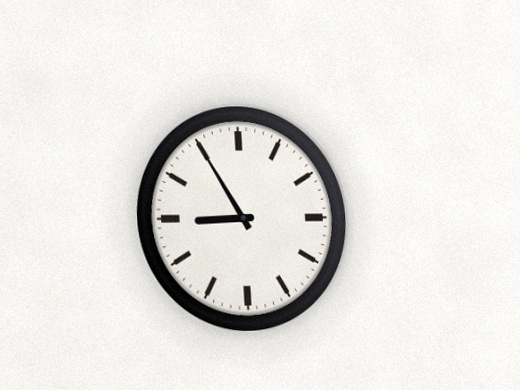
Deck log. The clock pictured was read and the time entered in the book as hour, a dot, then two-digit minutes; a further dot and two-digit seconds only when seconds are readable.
8.55
